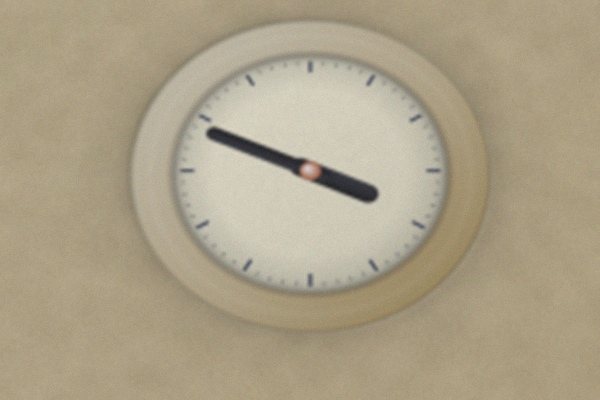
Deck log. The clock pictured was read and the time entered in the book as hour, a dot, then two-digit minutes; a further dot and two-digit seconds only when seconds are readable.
3.49
